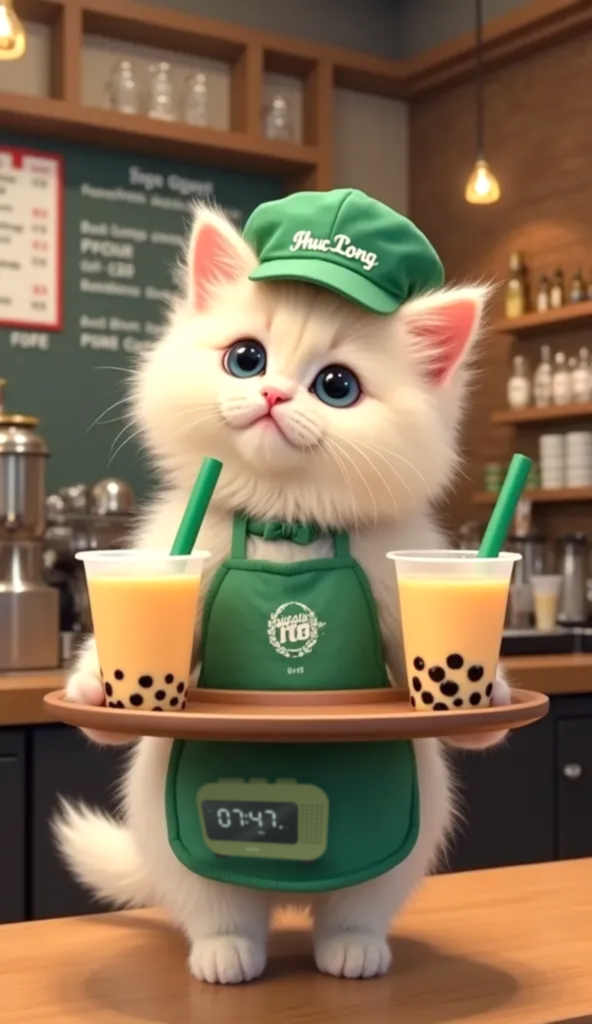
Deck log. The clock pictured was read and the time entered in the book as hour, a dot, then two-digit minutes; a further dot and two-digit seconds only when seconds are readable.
7.47
